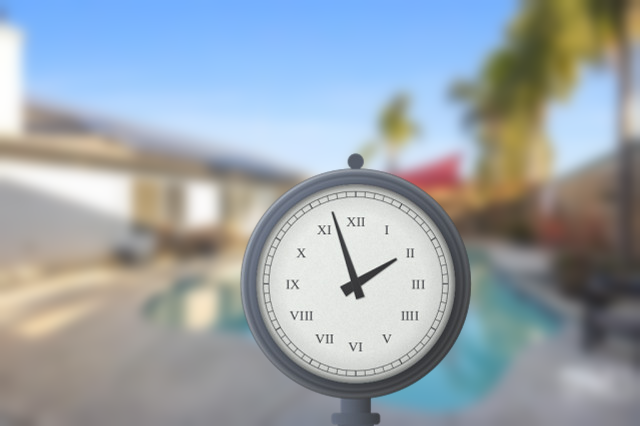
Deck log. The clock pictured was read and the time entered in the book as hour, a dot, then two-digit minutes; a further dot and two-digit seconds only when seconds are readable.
1.57
